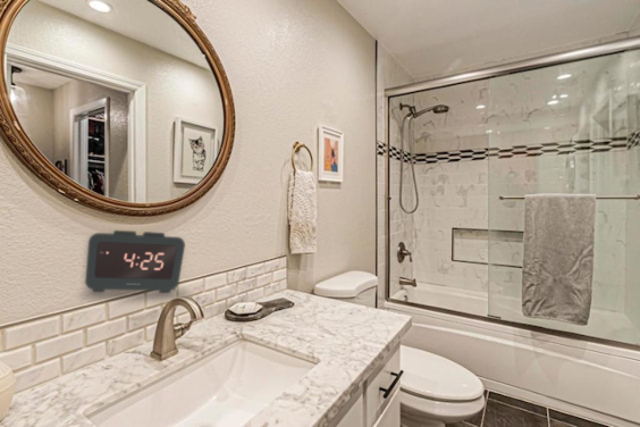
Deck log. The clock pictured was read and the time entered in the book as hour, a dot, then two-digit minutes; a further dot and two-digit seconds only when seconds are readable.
4.25
